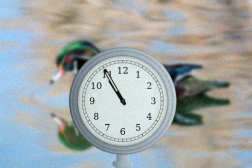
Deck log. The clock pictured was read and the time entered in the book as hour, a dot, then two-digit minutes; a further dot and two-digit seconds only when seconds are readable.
10.55
